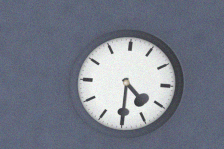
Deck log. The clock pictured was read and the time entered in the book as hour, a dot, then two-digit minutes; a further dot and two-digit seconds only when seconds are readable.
4.30
